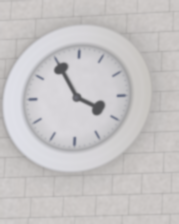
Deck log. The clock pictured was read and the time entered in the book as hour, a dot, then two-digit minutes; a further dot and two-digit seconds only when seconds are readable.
3.55
